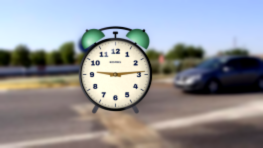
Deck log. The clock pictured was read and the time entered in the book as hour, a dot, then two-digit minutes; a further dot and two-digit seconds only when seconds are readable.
9.14
